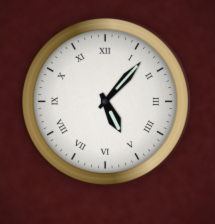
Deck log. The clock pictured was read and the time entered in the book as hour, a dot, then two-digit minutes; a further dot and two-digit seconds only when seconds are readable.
5.07
